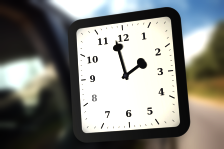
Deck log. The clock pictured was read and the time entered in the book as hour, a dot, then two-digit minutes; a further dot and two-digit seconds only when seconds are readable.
1.58
